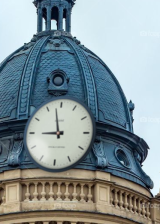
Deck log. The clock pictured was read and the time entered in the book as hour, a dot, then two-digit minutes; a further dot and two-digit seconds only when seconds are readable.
8.58
